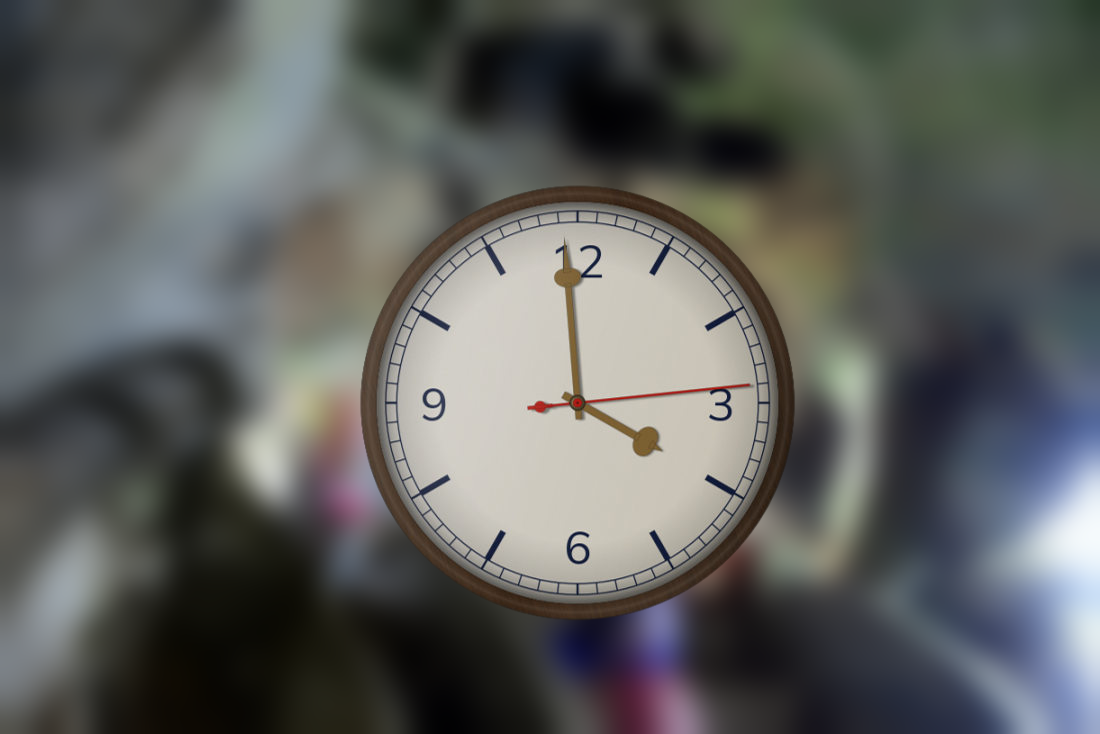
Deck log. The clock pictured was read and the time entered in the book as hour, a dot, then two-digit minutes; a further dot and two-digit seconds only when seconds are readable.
3.59.14
